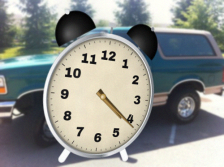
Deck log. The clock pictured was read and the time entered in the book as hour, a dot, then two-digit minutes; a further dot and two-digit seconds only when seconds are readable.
4.21
